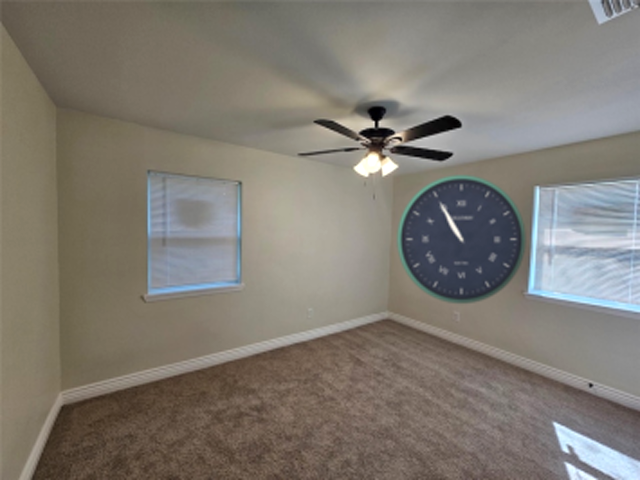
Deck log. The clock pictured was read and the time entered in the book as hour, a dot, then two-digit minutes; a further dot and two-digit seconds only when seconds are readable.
10.55
